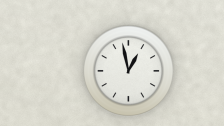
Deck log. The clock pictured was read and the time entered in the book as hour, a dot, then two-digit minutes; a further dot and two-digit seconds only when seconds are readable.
12.58
